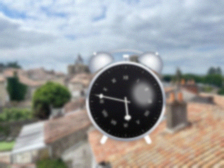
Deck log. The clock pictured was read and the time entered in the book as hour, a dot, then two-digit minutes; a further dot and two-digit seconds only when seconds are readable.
5.47
